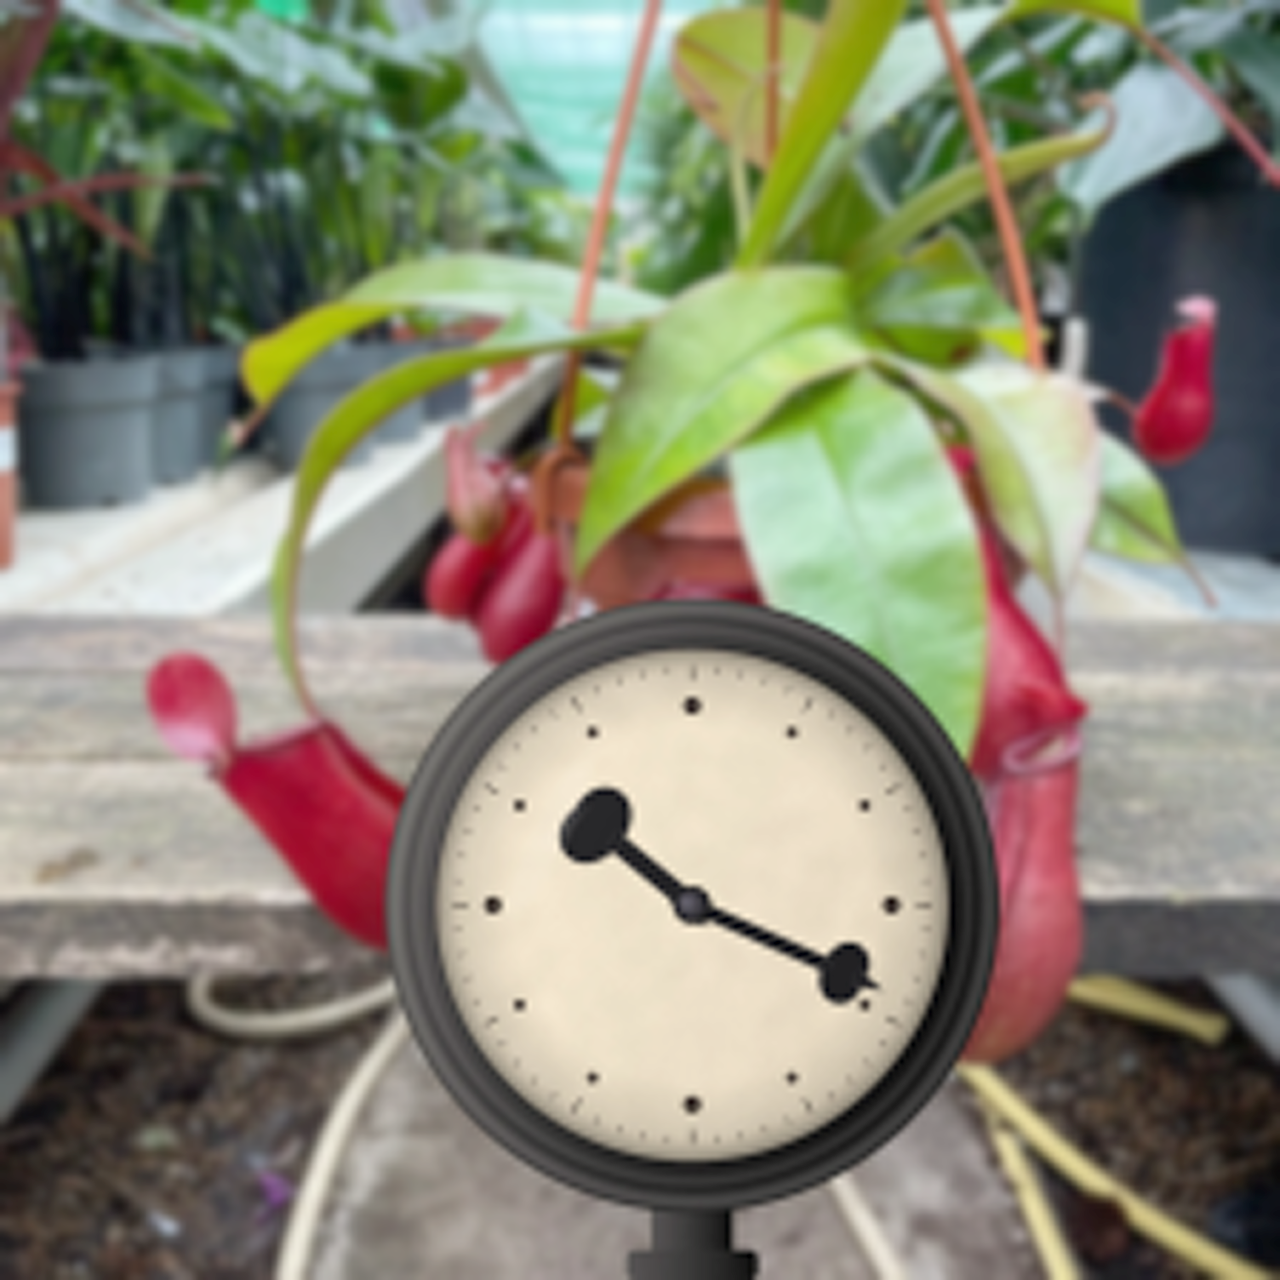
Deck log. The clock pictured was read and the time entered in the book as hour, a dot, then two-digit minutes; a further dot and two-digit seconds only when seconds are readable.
10.19
